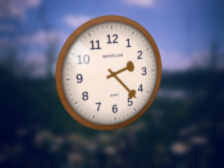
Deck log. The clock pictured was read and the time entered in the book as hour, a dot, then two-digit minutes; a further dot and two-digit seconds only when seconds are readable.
2.23
